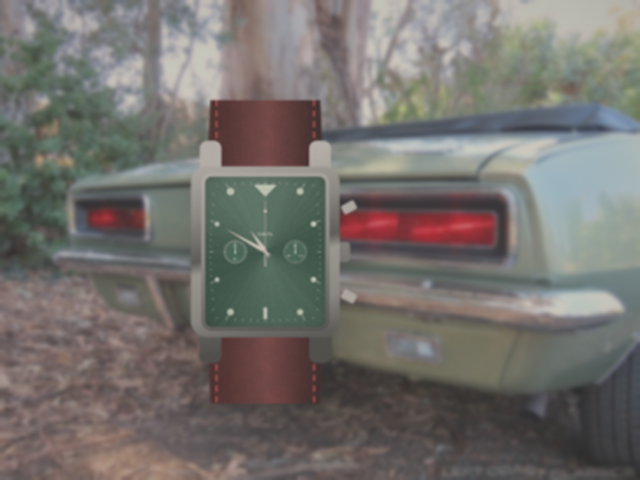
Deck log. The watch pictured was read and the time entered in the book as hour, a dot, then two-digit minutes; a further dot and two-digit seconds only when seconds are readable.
10.50
